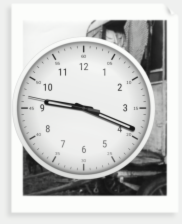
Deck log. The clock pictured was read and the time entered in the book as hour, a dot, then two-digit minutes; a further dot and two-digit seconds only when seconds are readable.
9.18.47
